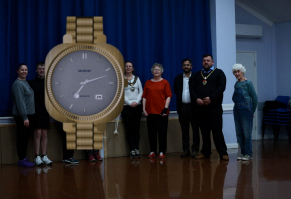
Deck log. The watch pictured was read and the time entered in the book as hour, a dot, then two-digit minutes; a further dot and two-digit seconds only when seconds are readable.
7.12
